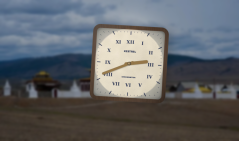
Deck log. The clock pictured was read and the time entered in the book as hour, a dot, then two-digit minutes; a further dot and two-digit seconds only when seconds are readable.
2.41
